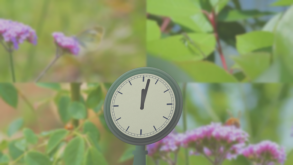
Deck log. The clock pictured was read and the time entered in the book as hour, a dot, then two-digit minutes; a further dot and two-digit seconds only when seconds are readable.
12.02
